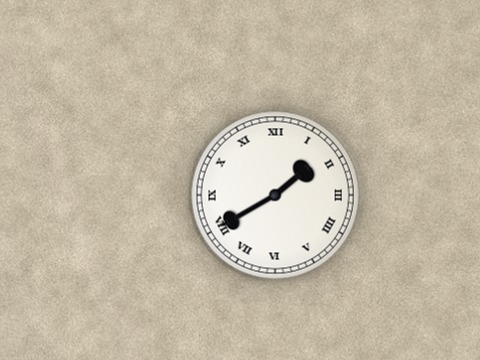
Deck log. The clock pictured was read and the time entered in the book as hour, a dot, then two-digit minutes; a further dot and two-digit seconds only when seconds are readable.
1.40
